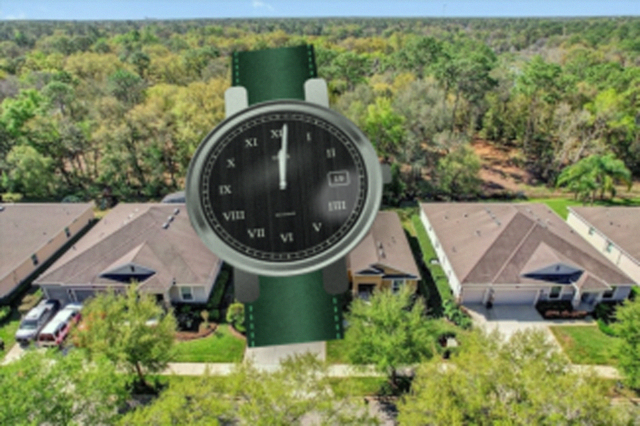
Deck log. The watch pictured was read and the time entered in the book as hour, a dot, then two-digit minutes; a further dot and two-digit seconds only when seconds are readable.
12.01
